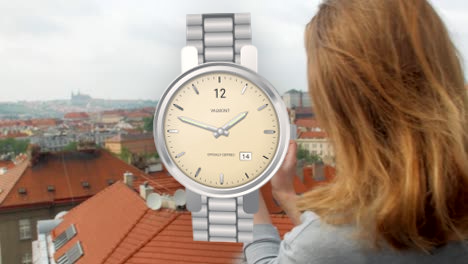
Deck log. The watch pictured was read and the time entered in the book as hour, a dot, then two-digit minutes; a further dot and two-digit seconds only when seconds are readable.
1.48
